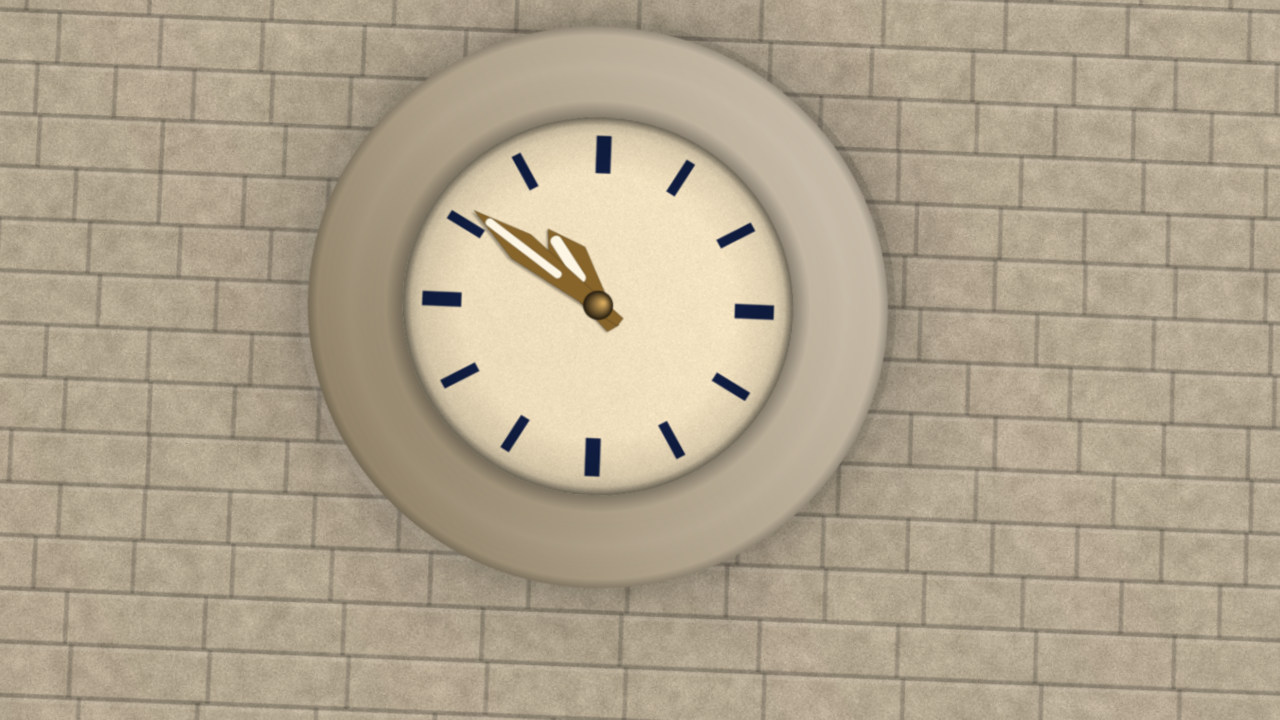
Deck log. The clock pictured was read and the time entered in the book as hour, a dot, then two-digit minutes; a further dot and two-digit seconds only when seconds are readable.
10.51
